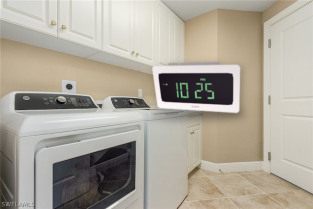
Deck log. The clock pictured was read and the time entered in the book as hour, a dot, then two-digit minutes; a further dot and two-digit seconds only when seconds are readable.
10.25
